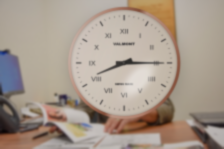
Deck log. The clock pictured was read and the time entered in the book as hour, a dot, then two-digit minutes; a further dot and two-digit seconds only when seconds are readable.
8.15
